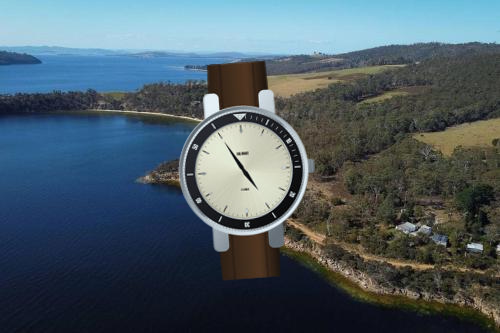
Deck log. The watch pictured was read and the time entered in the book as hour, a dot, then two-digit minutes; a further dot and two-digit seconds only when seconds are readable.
4.55
